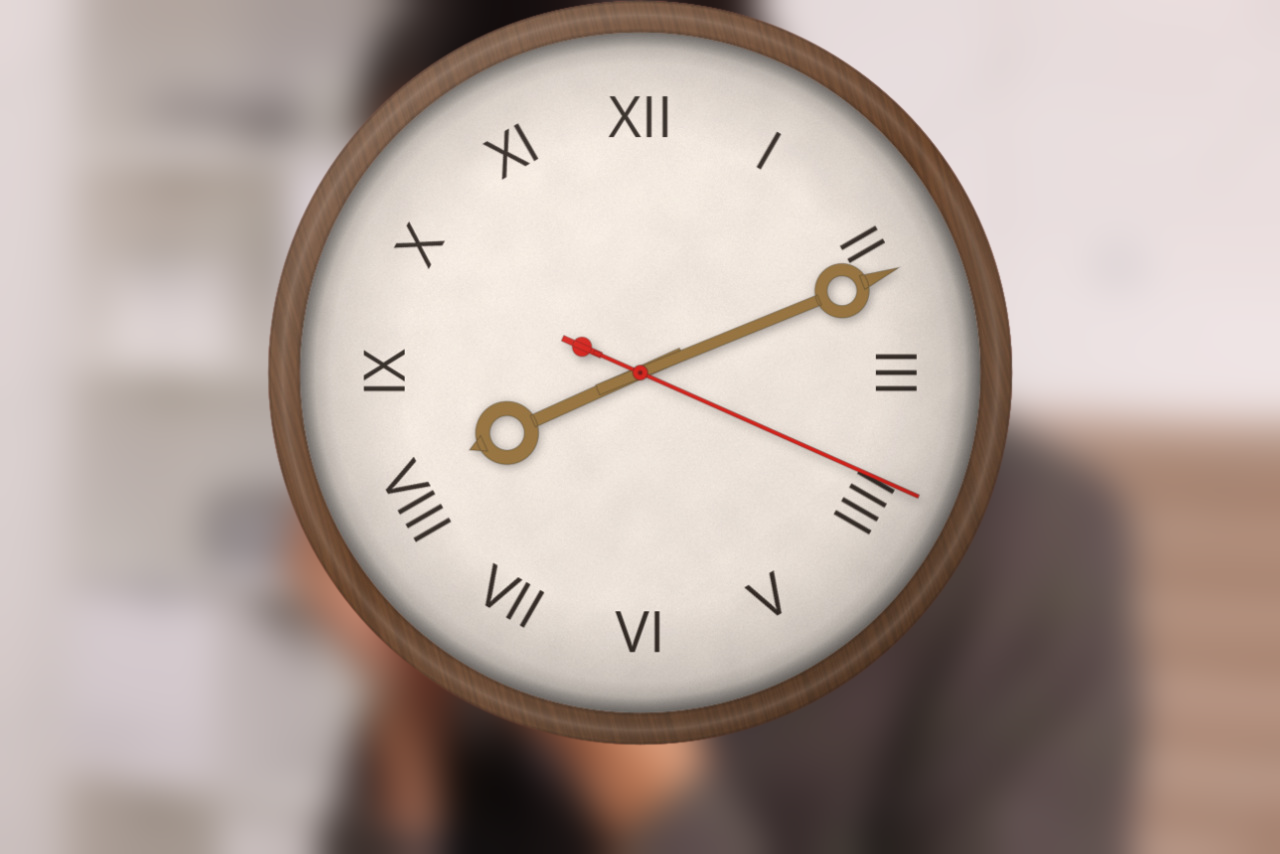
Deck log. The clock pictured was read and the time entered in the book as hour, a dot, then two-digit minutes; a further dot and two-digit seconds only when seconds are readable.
8.11.19
